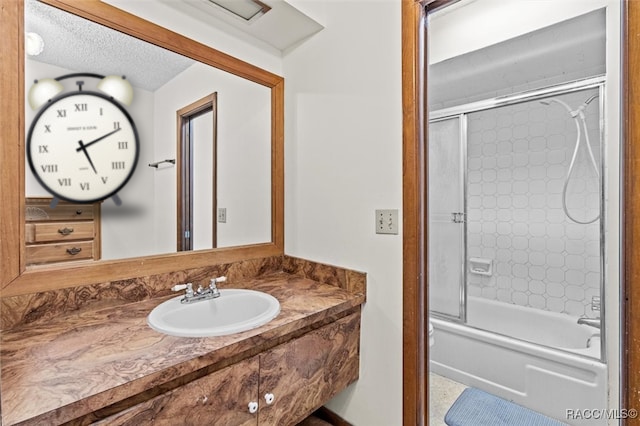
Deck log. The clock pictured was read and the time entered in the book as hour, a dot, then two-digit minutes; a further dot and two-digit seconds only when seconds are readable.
5.11
